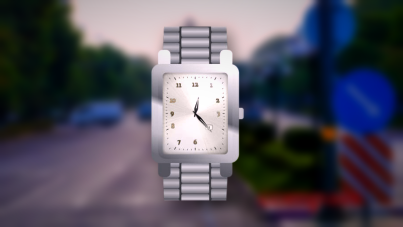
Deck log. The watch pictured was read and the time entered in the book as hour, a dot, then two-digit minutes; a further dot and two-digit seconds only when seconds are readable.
12.23
